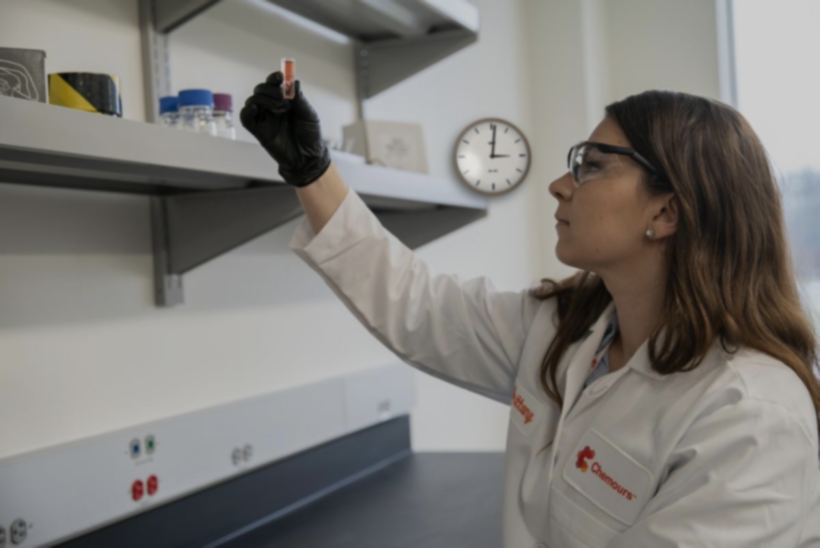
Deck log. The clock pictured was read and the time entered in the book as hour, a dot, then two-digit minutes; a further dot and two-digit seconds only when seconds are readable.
3.01
